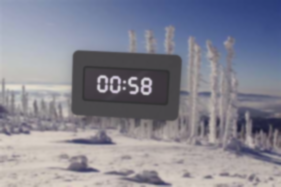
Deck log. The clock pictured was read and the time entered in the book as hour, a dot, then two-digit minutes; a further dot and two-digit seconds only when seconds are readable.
0.58
